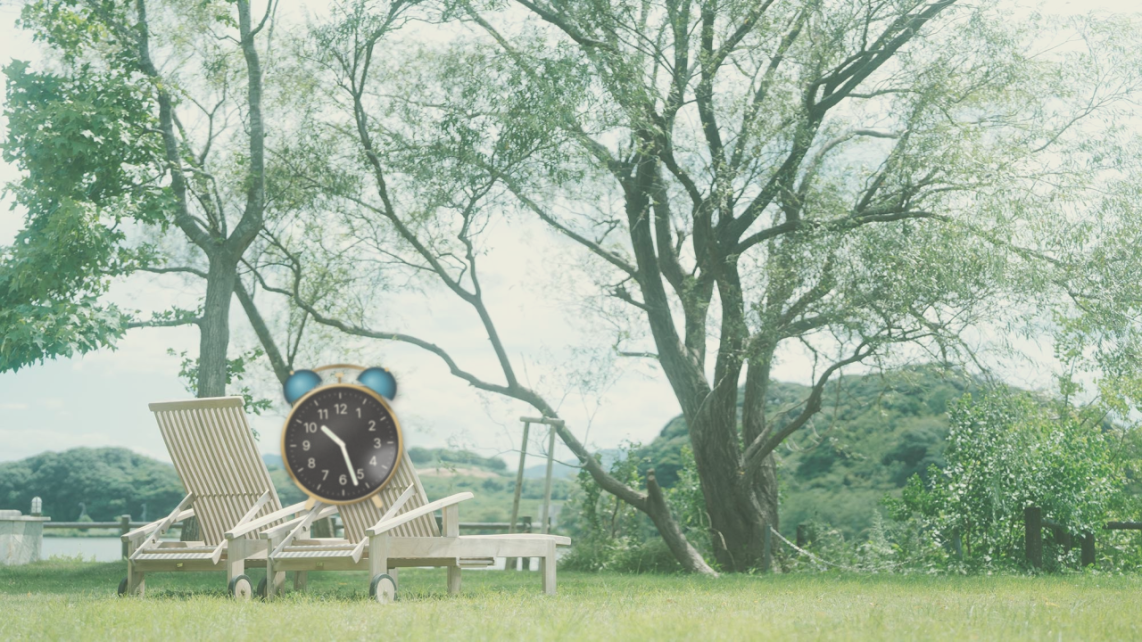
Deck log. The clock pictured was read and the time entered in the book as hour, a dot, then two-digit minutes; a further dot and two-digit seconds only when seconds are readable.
10.27
